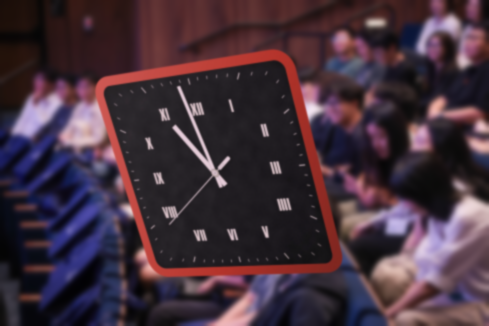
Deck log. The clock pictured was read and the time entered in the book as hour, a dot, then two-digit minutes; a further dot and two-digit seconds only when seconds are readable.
10.58.39
